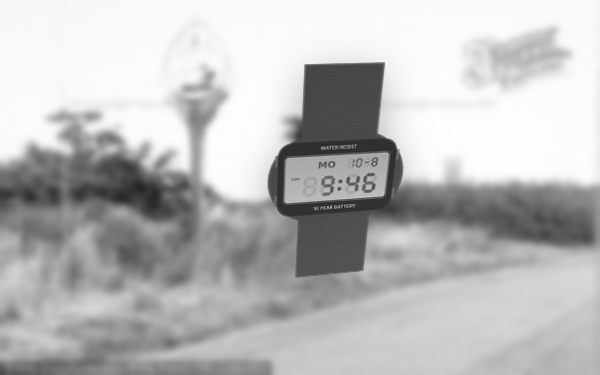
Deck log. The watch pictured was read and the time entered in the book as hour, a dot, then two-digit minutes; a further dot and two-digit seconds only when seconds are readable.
9.46
